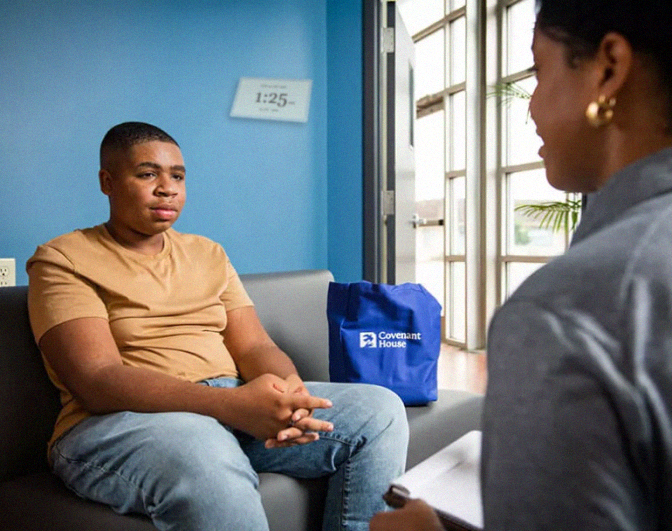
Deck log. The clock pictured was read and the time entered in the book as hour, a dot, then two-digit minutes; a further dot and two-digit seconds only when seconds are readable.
1.25
